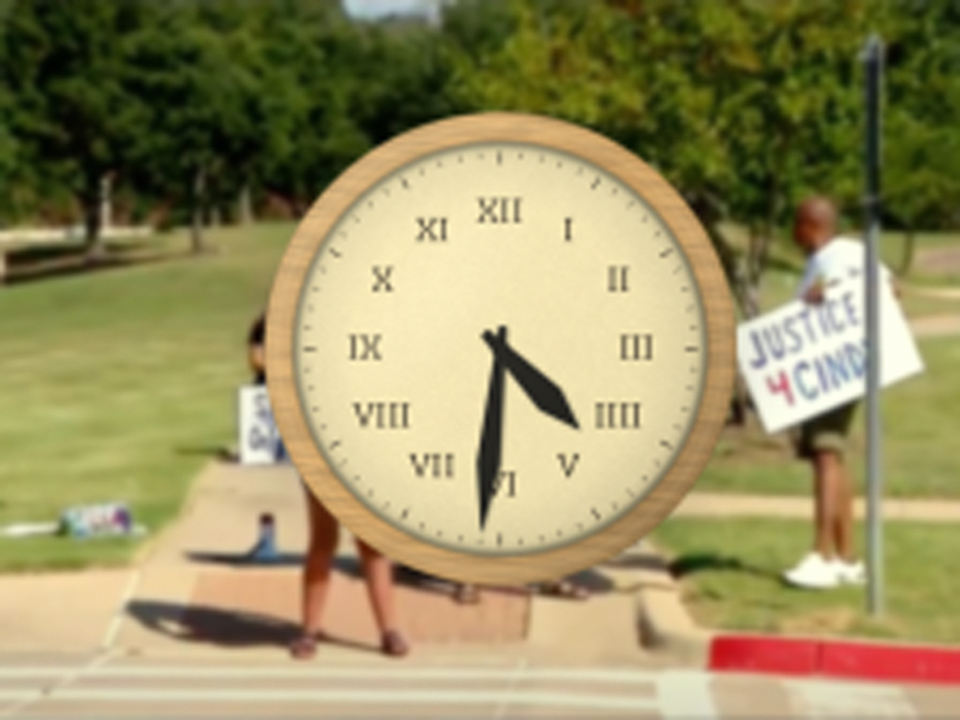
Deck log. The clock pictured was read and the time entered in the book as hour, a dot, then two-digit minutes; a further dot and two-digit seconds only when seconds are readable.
4.31
